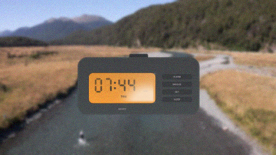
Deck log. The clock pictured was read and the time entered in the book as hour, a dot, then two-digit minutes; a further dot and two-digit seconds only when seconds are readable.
7.44
